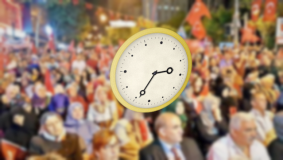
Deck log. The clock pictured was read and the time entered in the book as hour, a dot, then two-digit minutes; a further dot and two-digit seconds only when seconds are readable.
2.34
